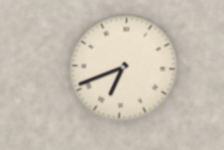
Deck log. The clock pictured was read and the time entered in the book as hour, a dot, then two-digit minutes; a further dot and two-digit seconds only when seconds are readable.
6.41
